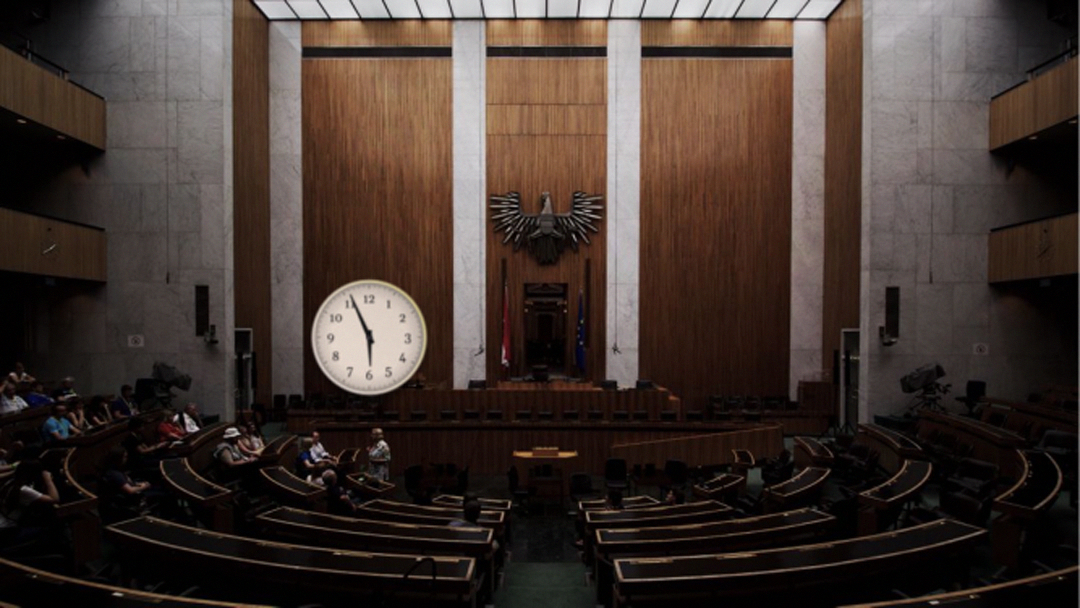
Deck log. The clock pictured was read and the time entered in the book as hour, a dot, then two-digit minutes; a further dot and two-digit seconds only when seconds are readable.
5.56
